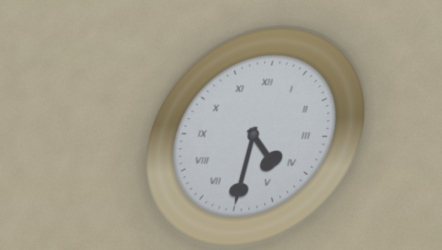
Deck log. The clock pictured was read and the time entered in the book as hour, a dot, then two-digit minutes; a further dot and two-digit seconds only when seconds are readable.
4.30
